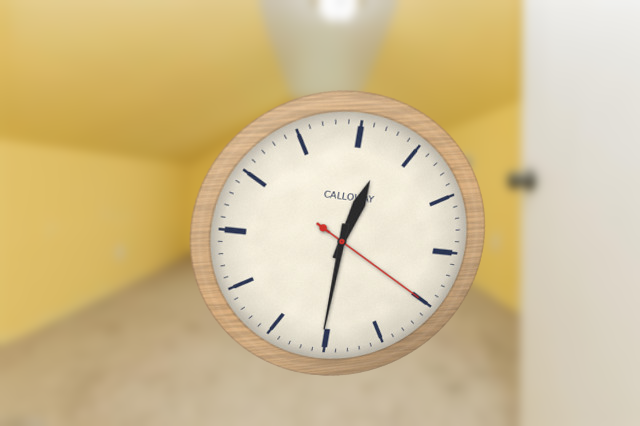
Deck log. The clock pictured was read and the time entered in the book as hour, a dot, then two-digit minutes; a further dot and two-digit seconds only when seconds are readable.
12.30.20
